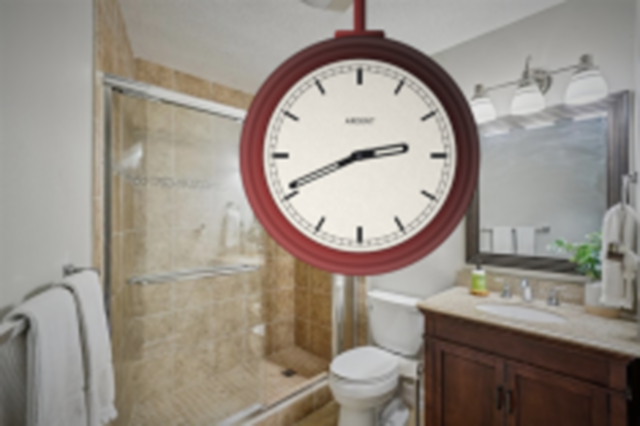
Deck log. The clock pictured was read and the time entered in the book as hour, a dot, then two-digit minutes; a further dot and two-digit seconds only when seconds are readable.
2.41
